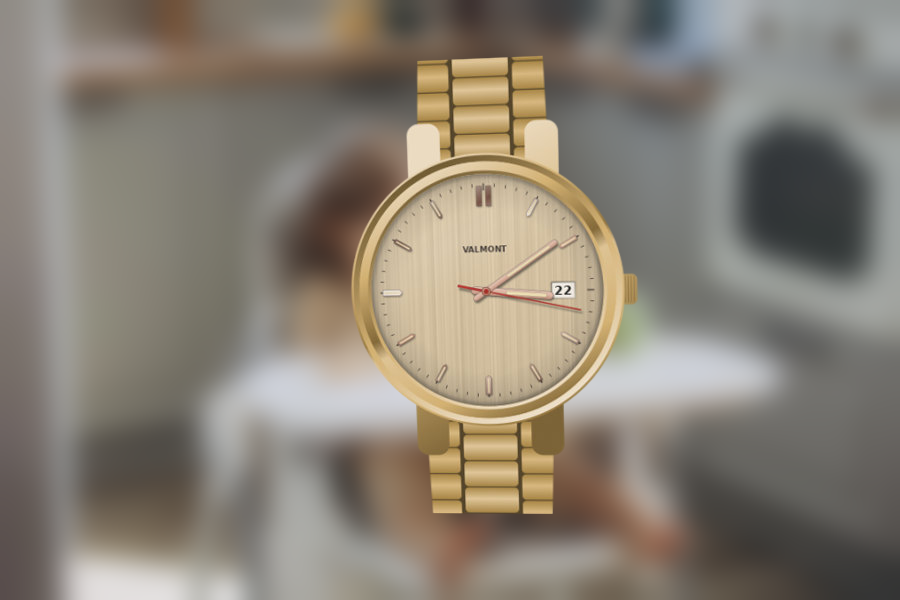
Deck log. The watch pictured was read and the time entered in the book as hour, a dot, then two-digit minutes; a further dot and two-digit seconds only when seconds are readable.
3.09.17
